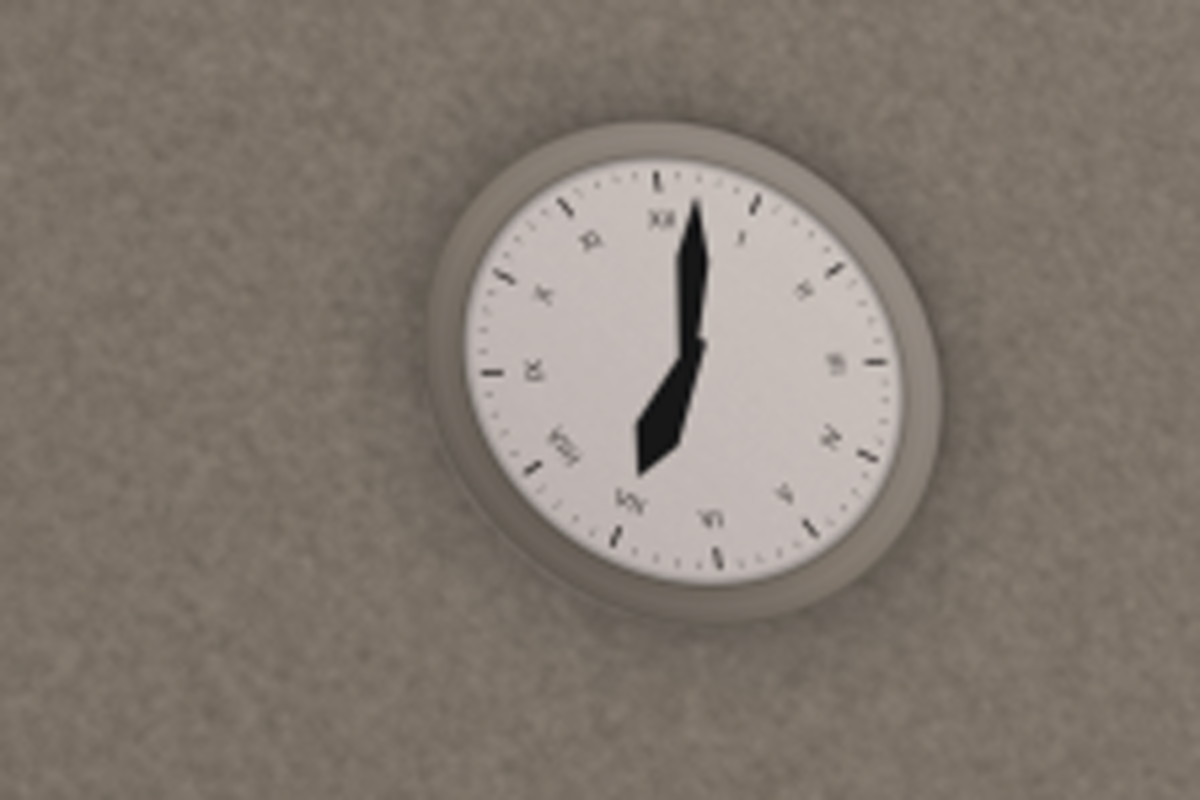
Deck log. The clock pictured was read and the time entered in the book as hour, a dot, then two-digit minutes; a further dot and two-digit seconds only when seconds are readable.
7.02
